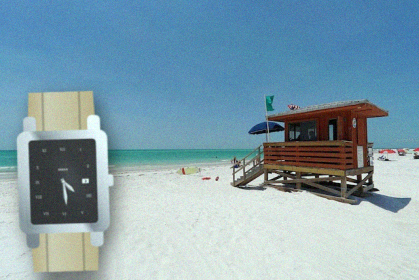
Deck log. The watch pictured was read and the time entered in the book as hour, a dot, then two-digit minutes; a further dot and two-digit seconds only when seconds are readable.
4.29
